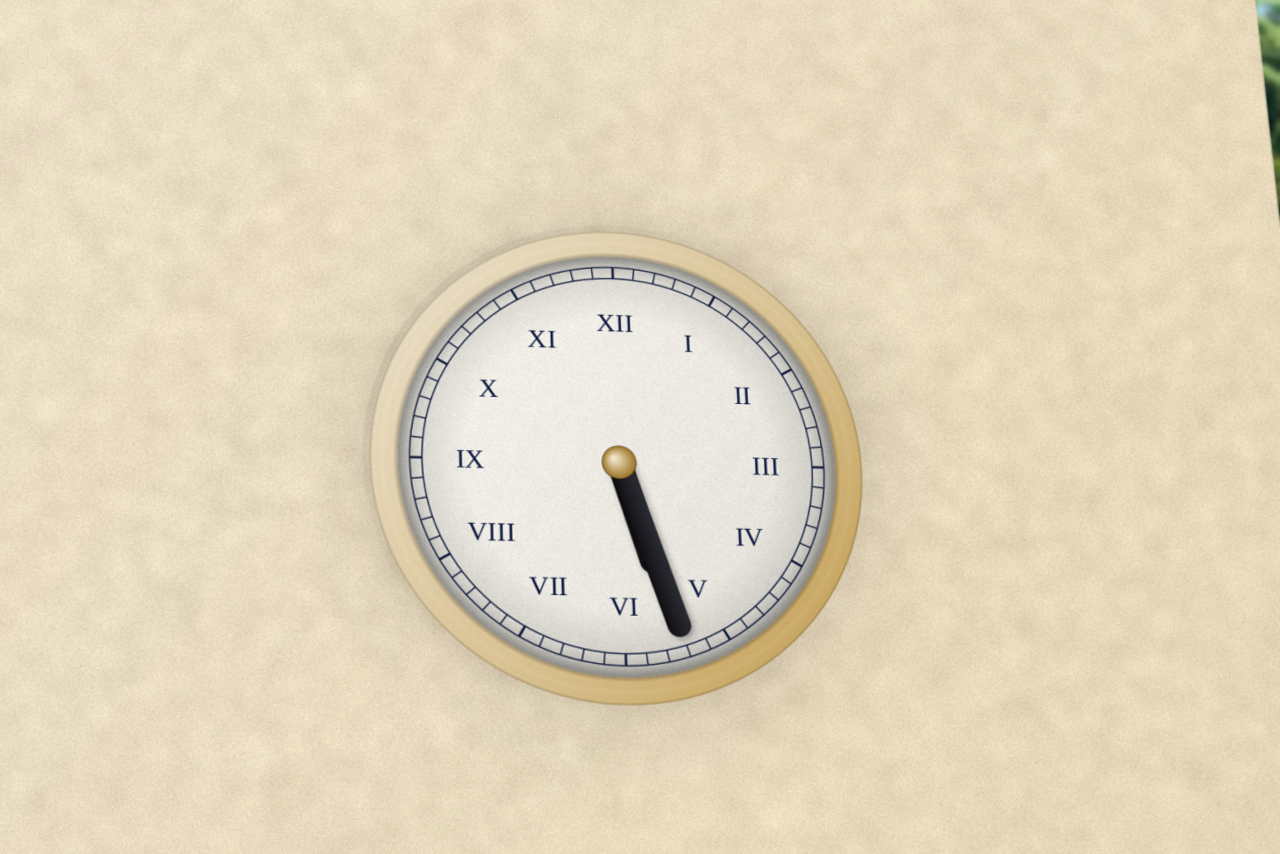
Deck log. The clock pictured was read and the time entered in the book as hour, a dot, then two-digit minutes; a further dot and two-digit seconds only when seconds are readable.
5.27
